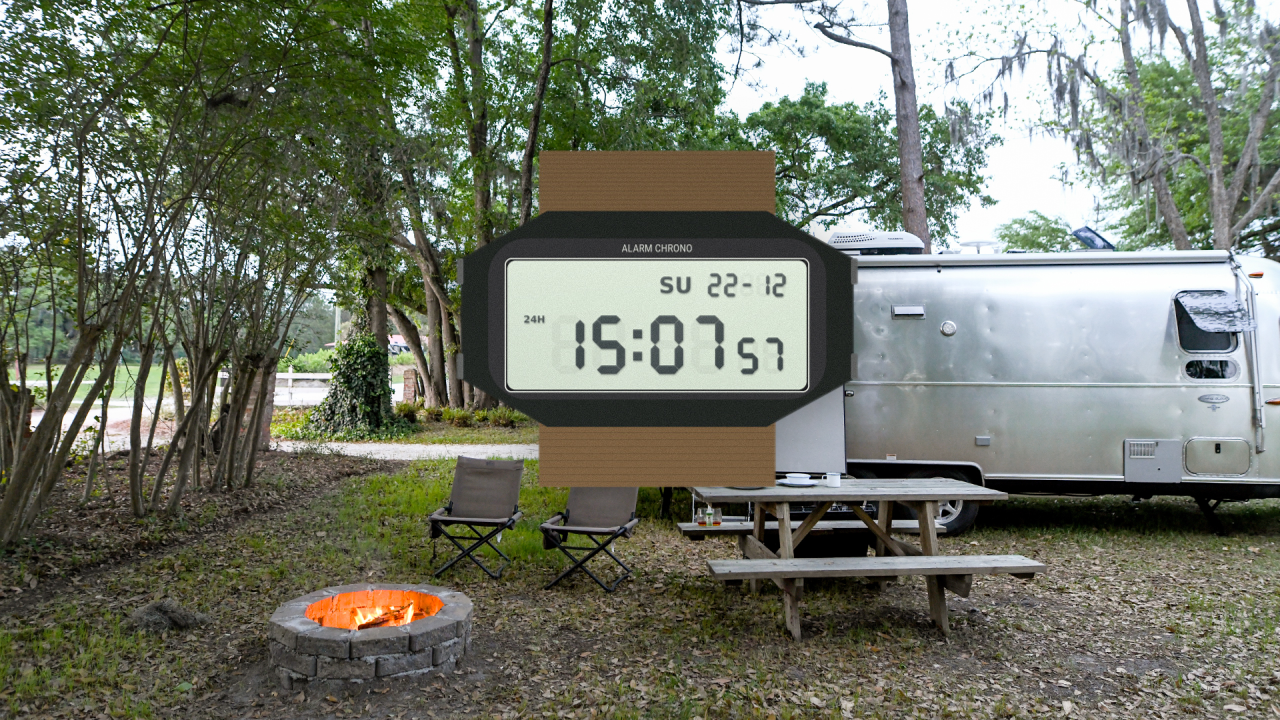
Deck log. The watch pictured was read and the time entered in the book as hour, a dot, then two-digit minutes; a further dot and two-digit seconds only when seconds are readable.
15.07.57
